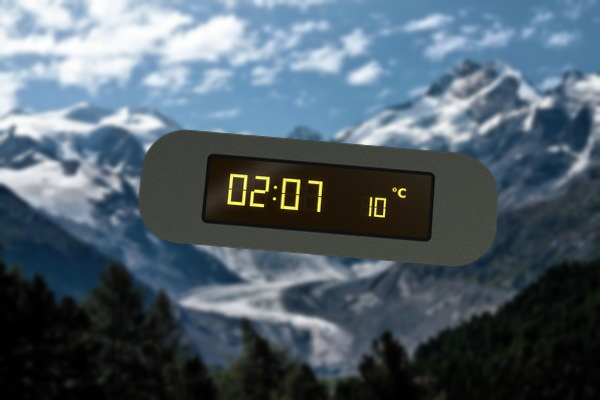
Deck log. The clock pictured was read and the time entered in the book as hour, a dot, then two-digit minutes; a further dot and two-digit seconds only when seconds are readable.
2.07
